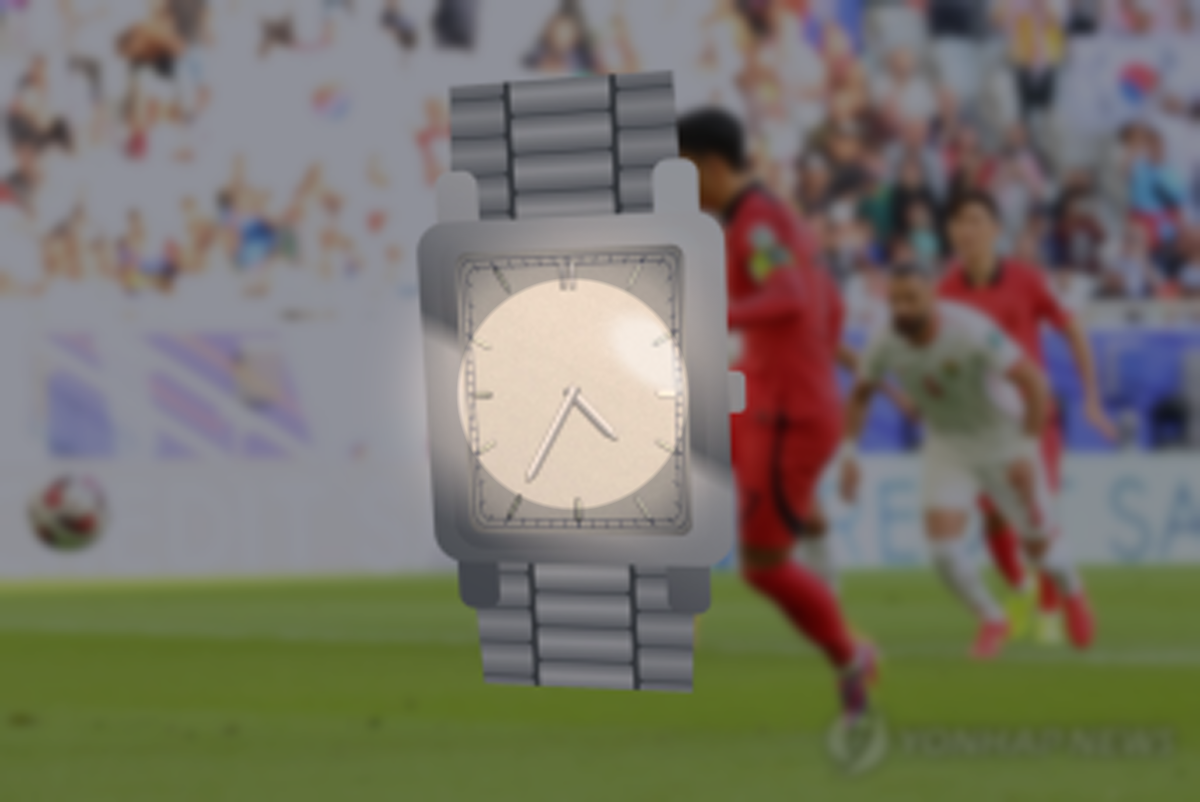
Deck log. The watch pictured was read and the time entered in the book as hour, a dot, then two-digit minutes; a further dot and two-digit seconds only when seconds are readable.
4.35
